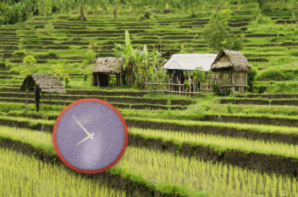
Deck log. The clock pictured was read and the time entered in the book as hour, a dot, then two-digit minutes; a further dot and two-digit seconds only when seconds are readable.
7.53
